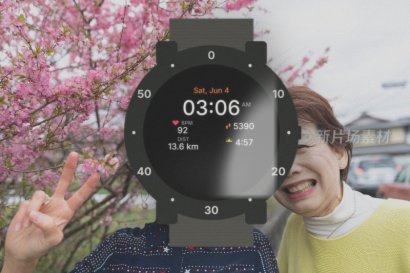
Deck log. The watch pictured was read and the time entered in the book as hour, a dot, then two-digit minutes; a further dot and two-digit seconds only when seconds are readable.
3.06
